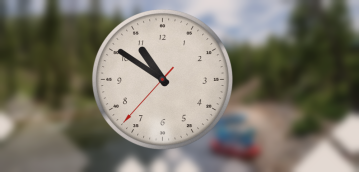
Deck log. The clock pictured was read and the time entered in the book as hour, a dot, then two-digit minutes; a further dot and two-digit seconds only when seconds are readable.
10.50.37
